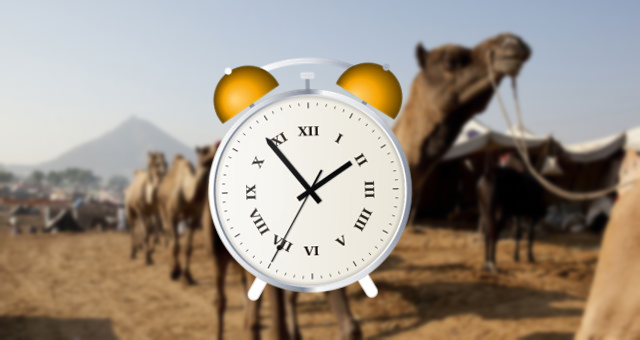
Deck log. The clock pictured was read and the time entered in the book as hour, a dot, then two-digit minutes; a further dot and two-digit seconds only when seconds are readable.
1.53.35
